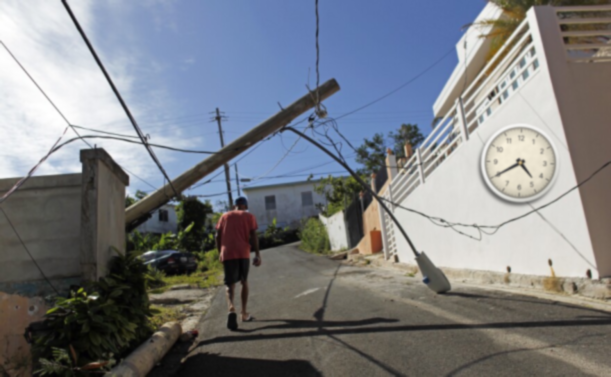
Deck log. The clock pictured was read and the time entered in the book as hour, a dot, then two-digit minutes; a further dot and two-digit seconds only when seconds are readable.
4.40
